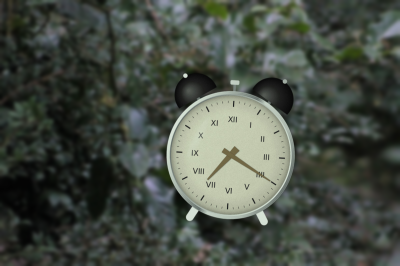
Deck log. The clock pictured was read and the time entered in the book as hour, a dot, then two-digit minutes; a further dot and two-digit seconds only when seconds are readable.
7.20
